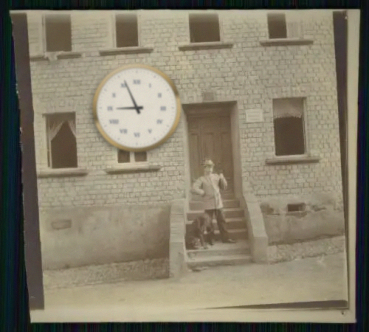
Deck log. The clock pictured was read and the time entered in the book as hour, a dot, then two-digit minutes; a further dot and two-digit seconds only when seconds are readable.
8.56
